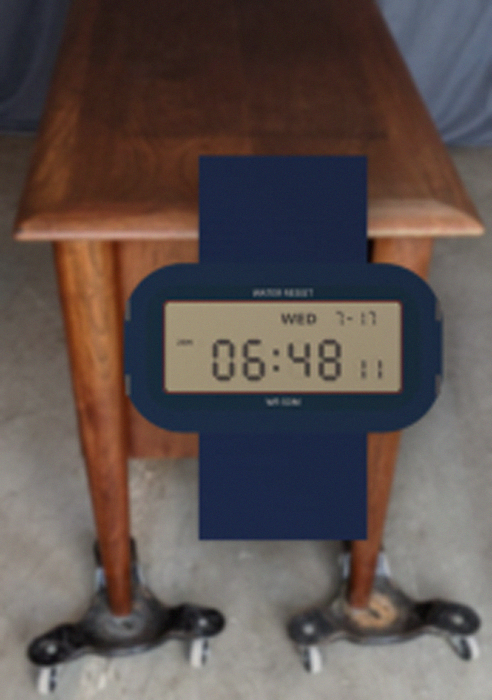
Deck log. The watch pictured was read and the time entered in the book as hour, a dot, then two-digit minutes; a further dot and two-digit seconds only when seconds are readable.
6.48.11
